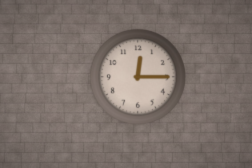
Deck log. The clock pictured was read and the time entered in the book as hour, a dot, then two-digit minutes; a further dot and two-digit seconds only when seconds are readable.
12.15
